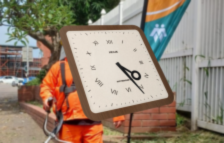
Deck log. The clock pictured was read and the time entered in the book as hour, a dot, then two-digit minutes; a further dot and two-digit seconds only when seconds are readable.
4.26
